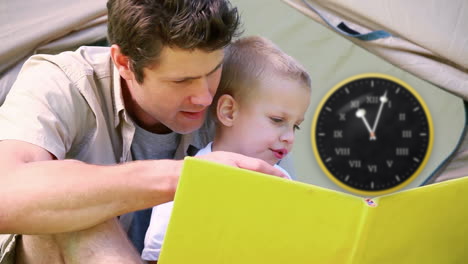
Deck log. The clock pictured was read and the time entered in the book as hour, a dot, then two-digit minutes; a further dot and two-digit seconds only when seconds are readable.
11.03
